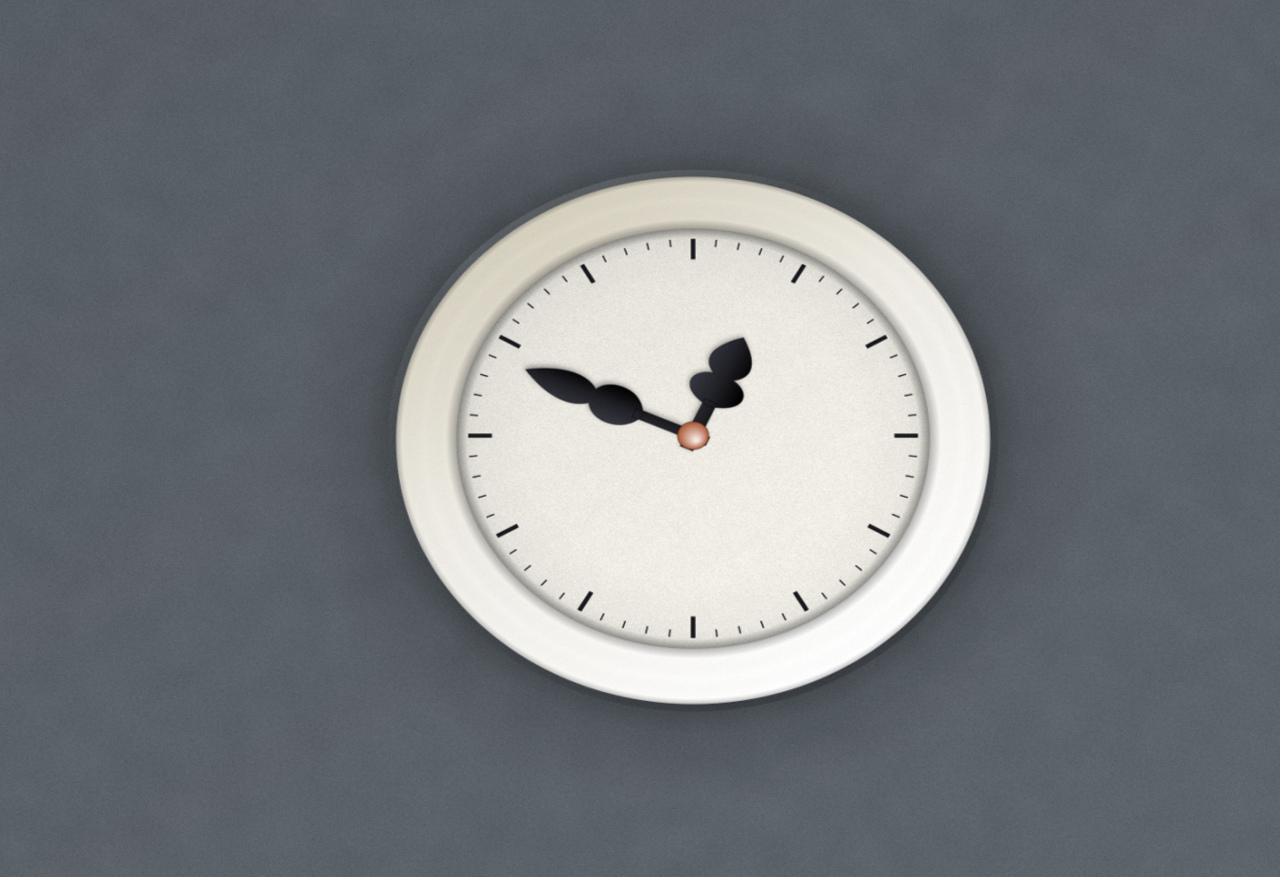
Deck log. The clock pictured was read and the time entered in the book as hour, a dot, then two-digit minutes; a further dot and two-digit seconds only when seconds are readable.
12.49
